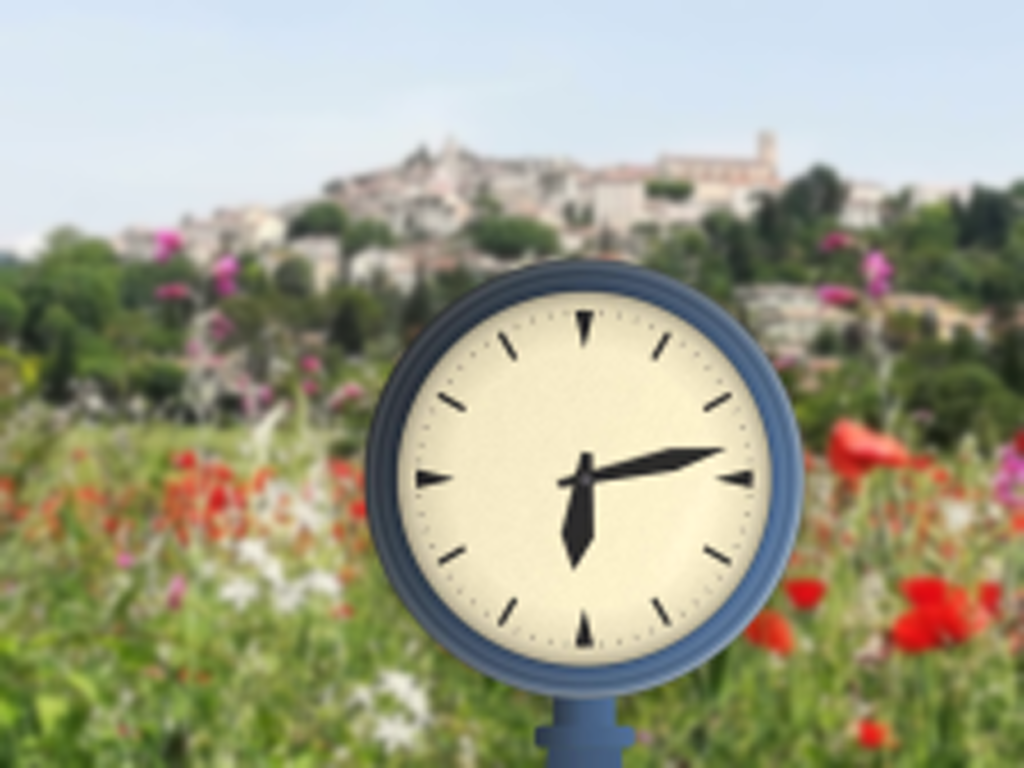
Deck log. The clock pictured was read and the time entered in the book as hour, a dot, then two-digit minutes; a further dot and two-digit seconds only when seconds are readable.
6.13
